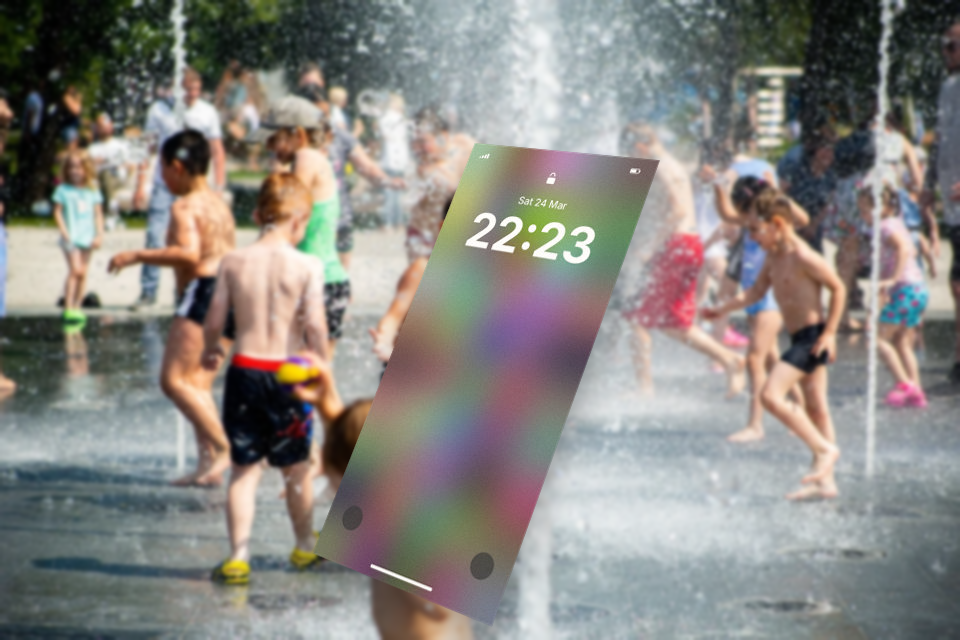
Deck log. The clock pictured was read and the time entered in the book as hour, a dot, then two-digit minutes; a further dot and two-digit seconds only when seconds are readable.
22.23
